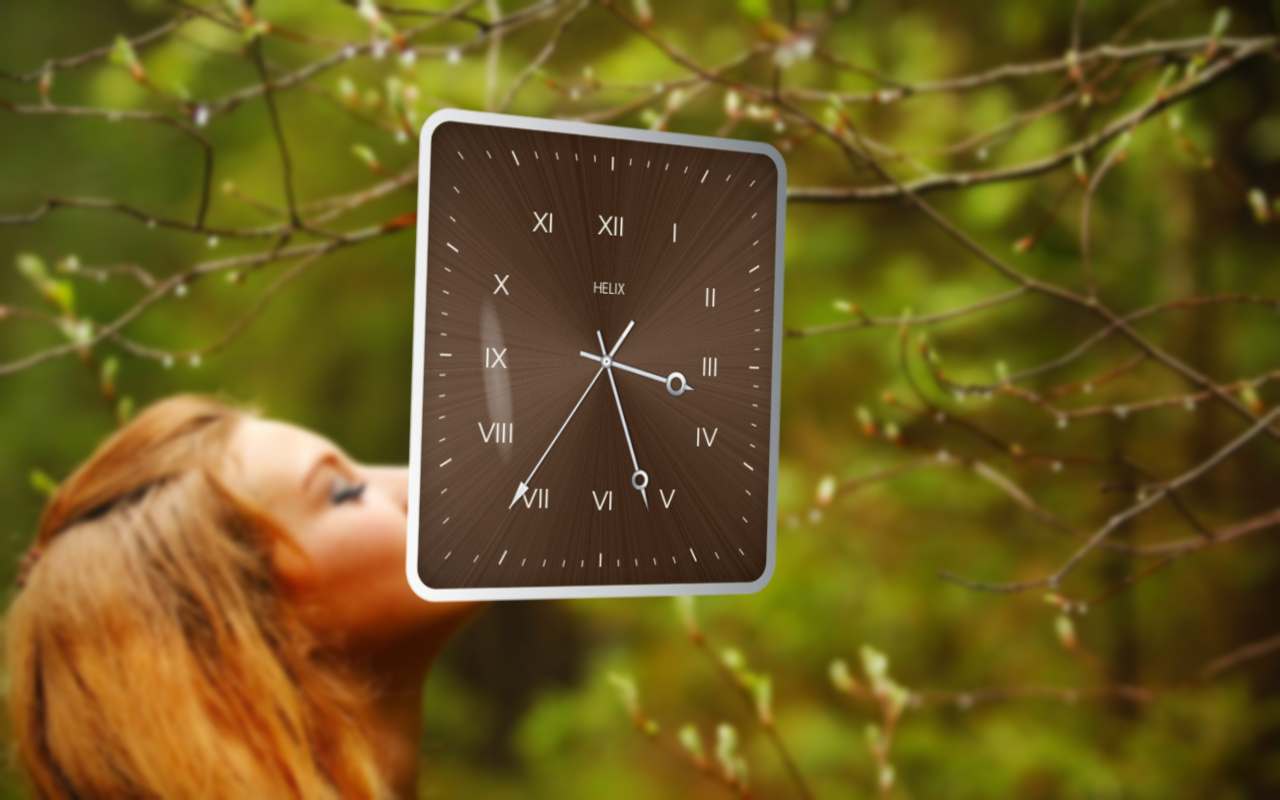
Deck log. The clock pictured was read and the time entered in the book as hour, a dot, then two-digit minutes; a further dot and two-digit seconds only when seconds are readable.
3.26.36
